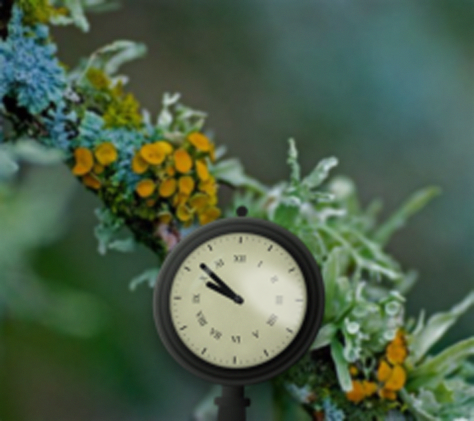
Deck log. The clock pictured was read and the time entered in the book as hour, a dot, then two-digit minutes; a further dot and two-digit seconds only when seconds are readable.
9.52
